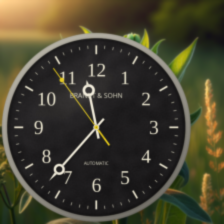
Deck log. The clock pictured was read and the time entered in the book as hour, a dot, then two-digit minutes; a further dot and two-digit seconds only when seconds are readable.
11.36.54
